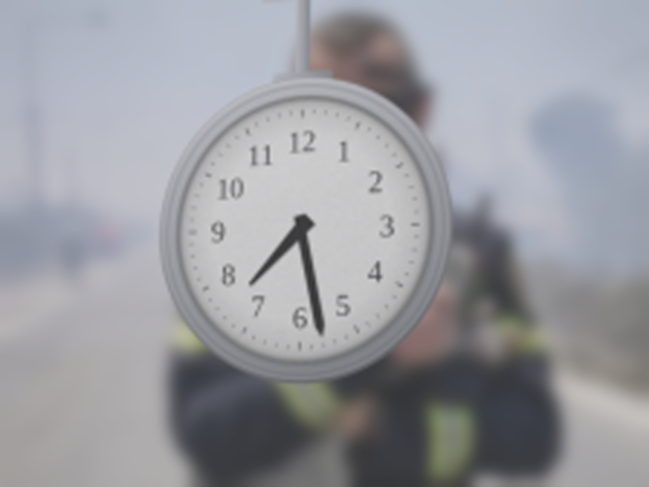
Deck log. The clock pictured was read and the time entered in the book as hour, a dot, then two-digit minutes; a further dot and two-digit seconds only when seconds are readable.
7.28
